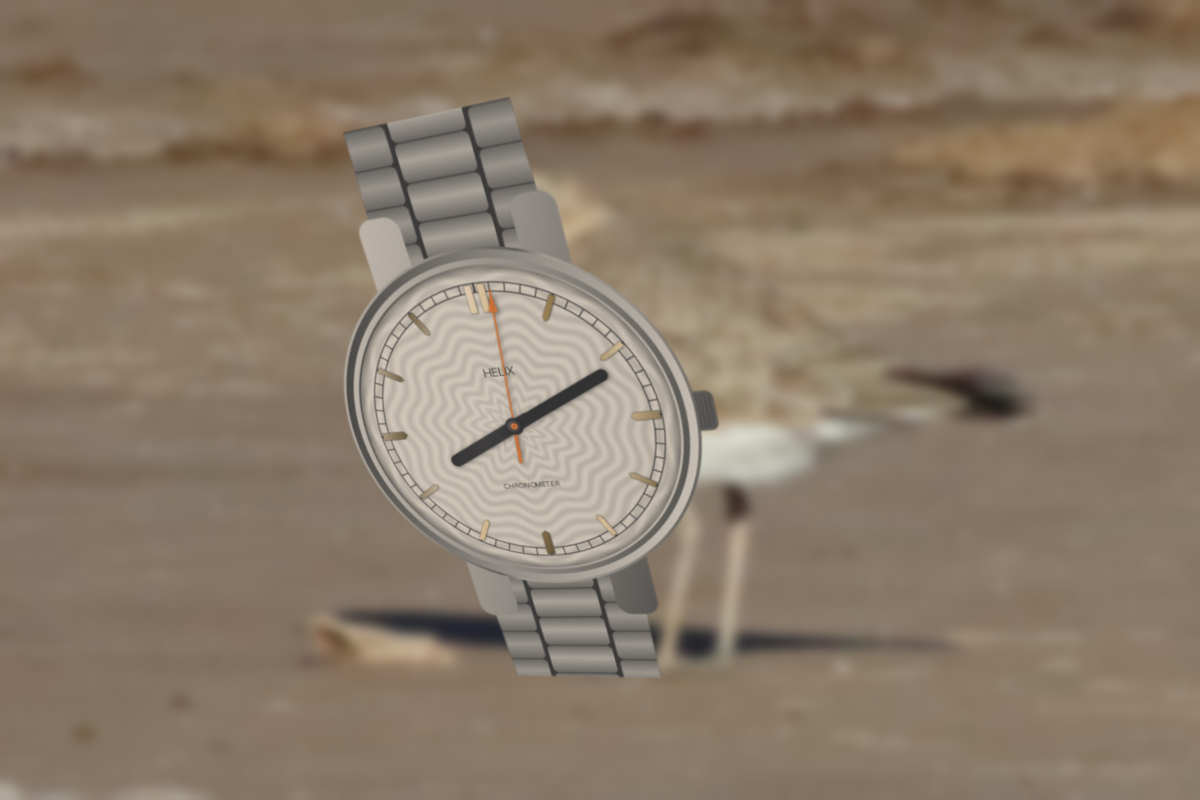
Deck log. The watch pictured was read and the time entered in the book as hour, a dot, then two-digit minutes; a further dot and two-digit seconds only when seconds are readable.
8.11.01
